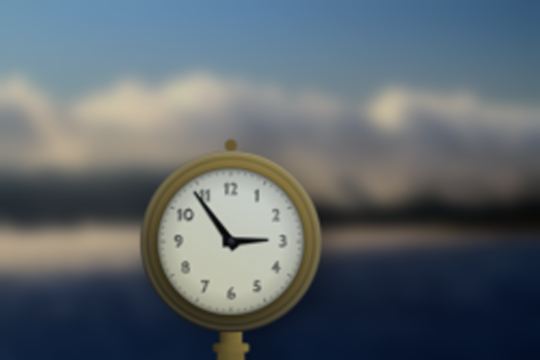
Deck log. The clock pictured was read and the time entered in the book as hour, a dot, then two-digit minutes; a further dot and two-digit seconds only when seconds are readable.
2.54
